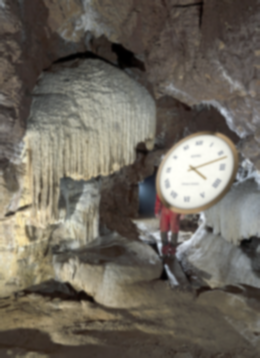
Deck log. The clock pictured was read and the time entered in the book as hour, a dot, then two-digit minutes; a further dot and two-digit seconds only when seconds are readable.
4.12
